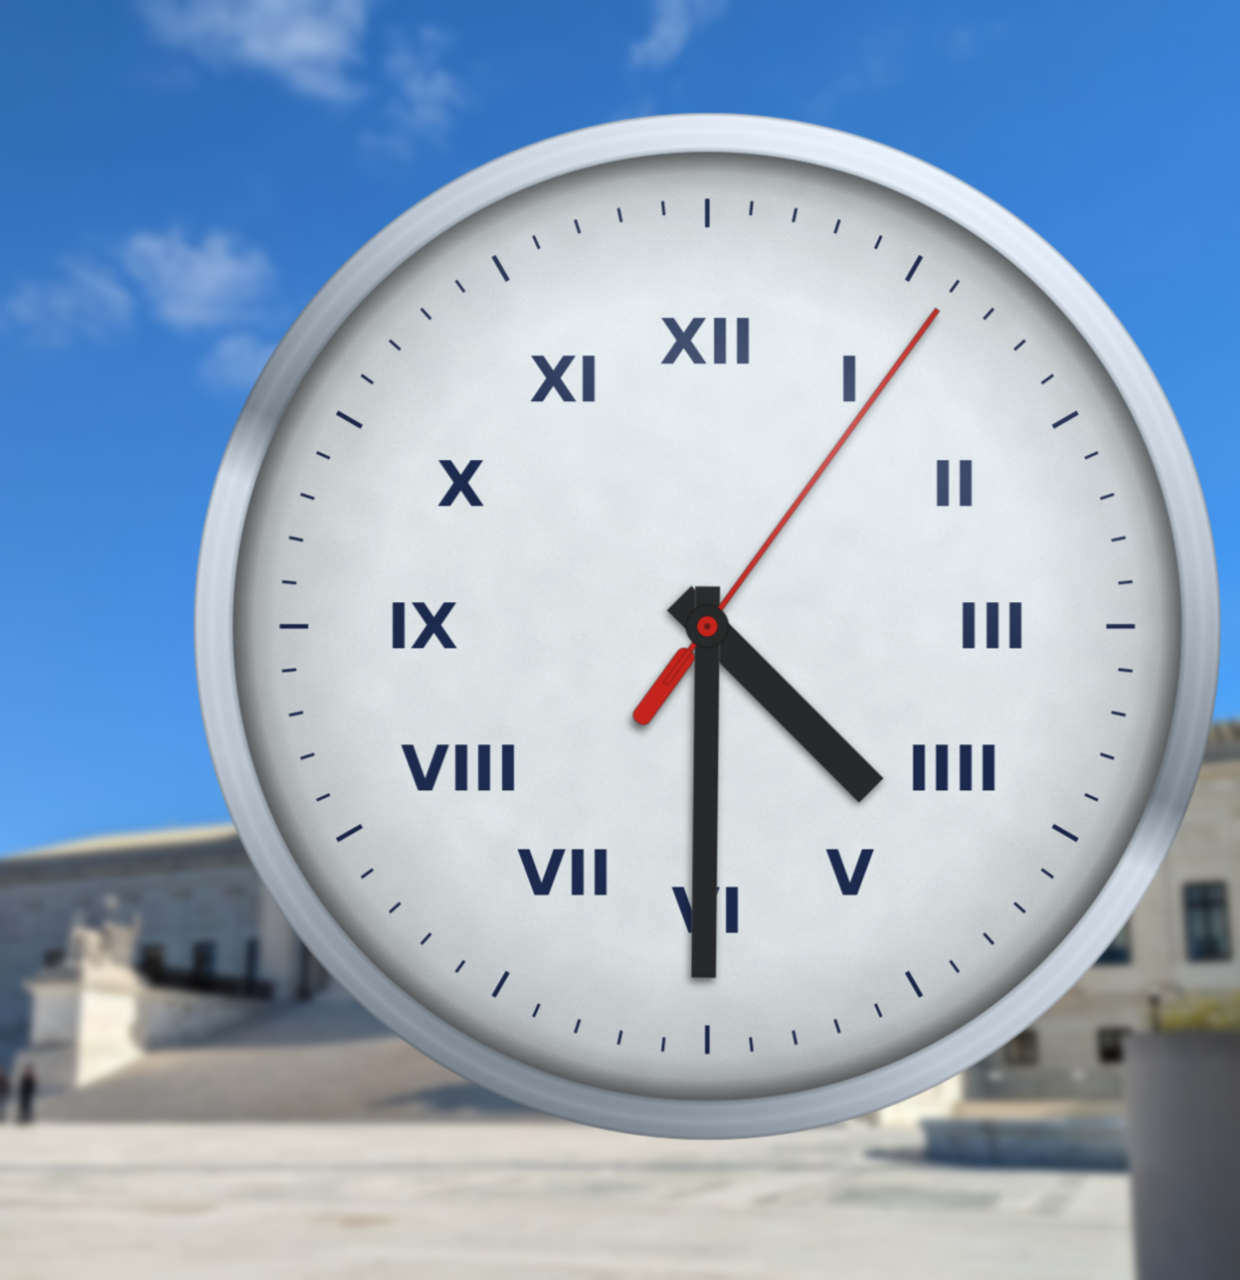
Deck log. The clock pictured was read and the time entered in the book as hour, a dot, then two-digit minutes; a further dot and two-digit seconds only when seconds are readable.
4.30.06
